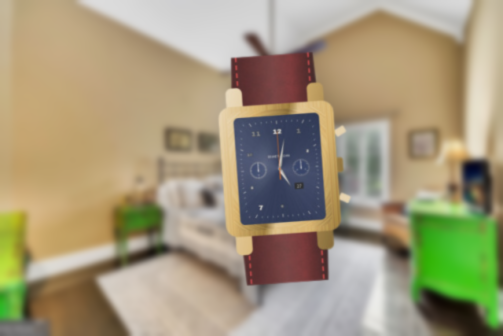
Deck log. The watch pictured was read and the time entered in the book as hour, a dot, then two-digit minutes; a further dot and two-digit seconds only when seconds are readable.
5.02
